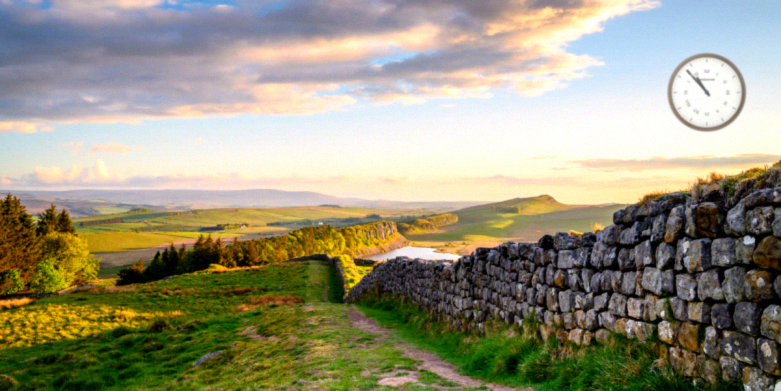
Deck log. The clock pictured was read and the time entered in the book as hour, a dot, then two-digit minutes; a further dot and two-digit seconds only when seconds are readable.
10.53
